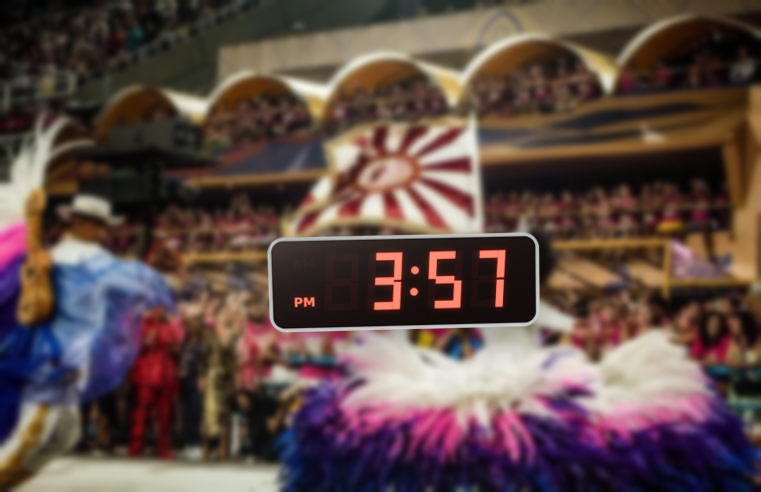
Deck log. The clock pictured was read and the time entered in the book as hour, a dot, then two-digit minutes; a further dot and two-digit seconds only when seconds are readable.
3.57
